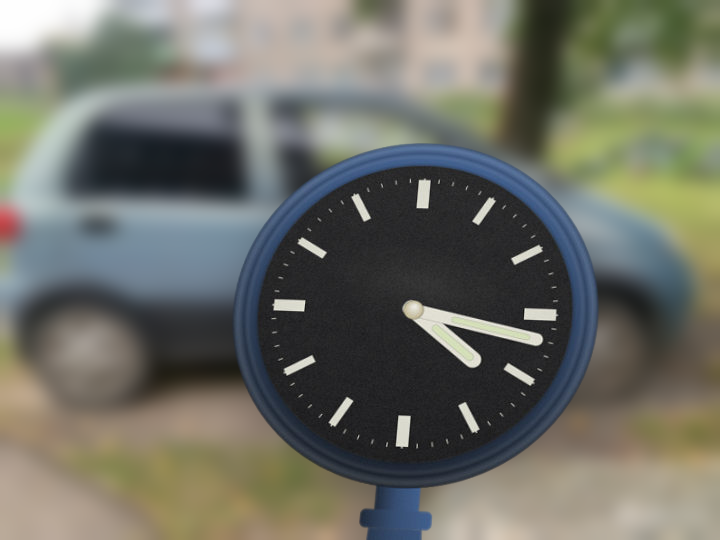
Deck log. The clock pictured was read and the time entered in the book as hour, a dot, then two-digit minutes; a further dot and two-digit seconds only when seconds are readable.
4.17
